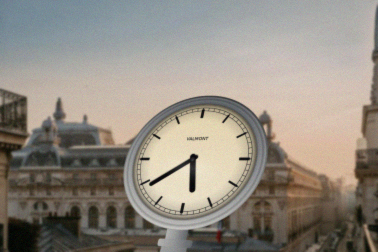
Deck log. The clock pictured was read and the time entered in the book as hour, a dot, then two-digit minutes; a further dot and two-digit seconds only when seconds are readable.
5.39
